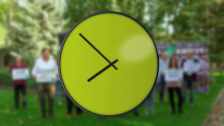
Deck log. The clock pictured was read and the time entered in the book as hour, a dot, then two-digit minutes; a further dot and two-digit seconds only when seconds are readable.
7.52
